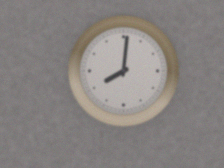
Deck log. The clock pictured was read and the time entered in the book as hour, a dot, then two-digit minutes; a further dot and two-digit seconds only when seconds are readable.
8.01
